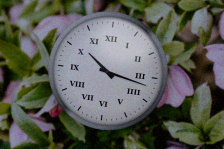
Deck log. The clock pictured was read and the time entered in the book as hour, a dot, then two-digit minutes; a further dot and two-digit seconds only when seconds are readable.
10.17
